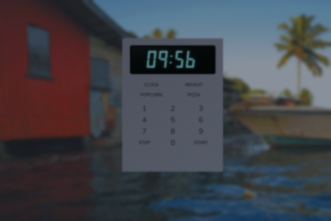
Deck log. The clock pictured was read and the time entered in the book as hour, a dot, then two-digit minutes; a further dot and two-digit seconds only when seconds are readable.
9.56
